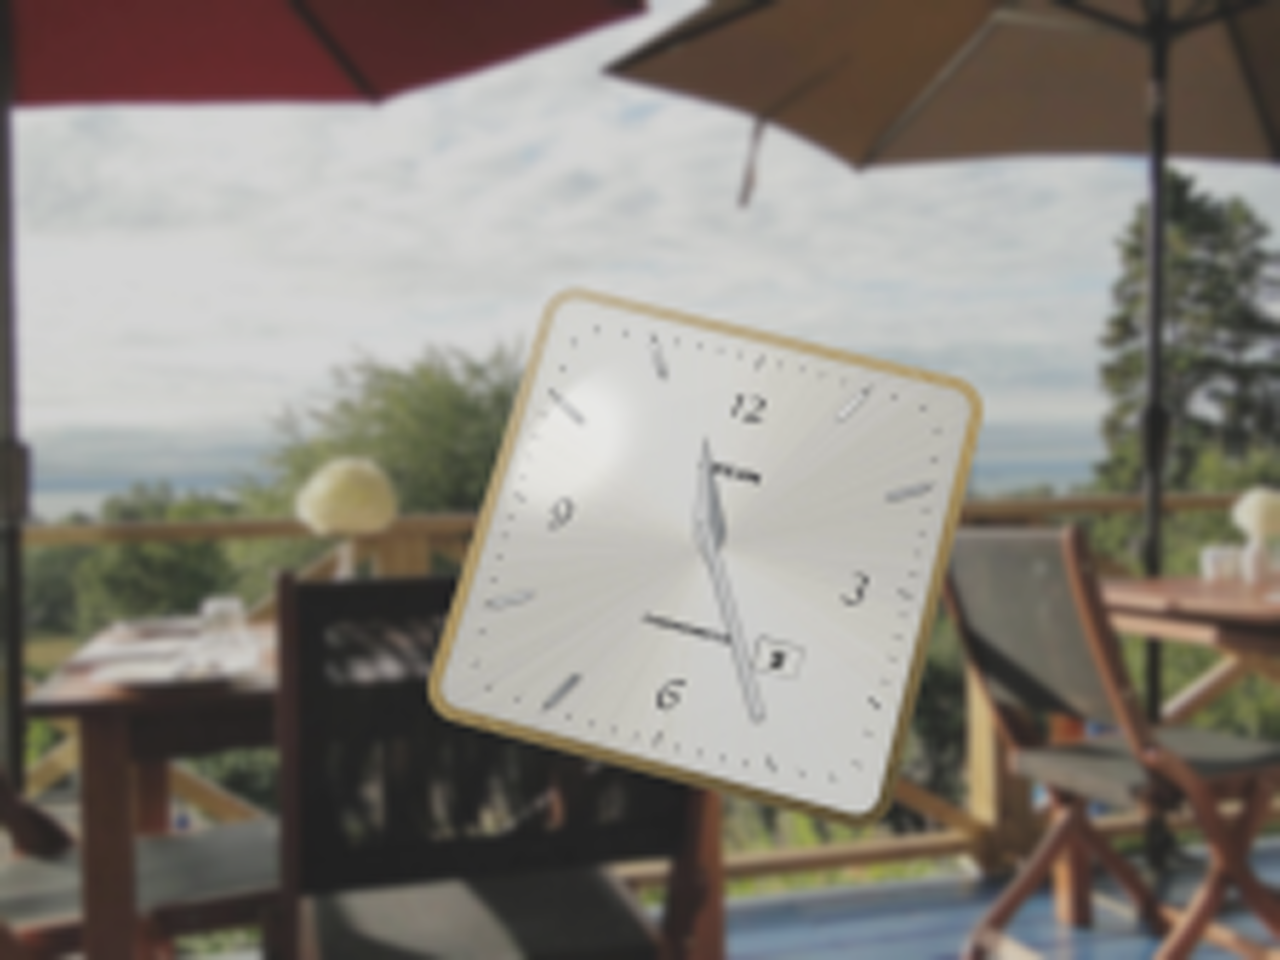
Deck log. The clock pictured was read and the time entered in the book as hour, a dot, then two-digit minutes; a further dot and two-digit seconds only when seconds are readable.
11.25
